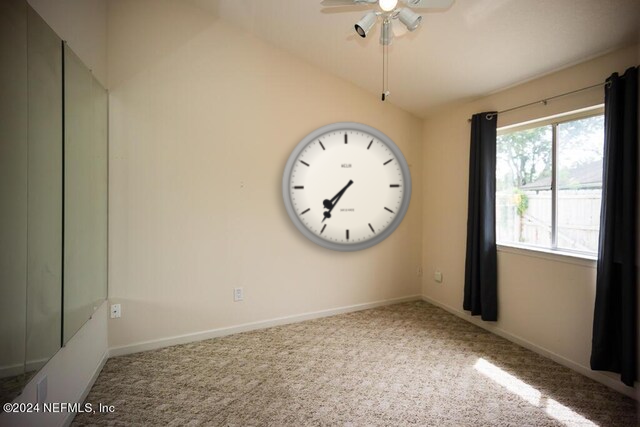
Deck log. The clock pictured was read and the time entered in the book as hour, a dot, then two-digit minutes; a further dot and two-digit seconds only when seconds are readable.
7.36
